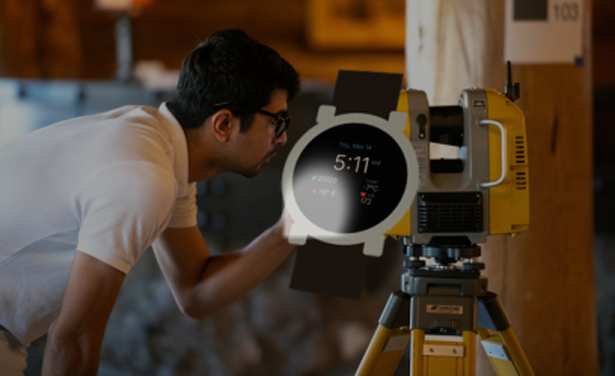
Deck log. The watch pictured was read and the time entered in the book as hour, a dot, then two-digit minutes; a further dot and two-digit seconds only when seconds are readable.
5.11
